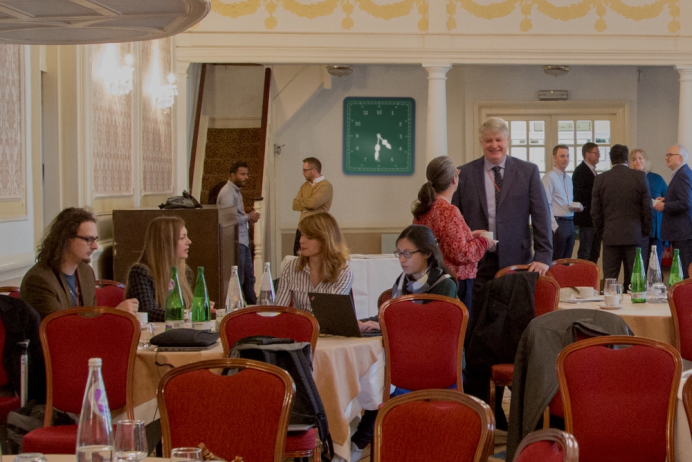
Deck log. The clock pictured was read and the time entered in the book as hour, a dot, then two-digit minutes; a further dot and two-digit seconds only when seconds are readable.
4.31
